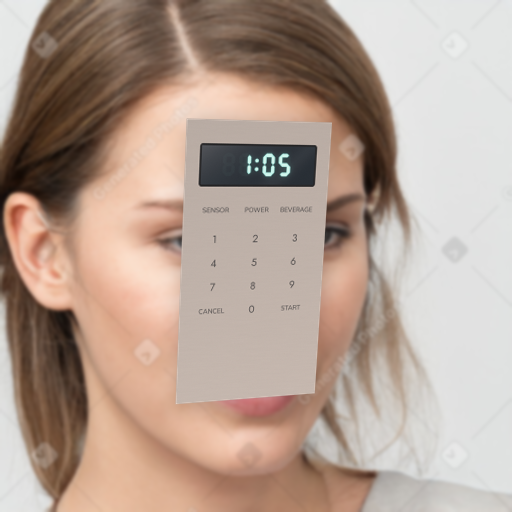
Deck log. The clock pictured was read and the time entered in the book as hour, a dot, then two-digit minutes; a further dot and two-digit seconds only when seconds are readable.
1.05
